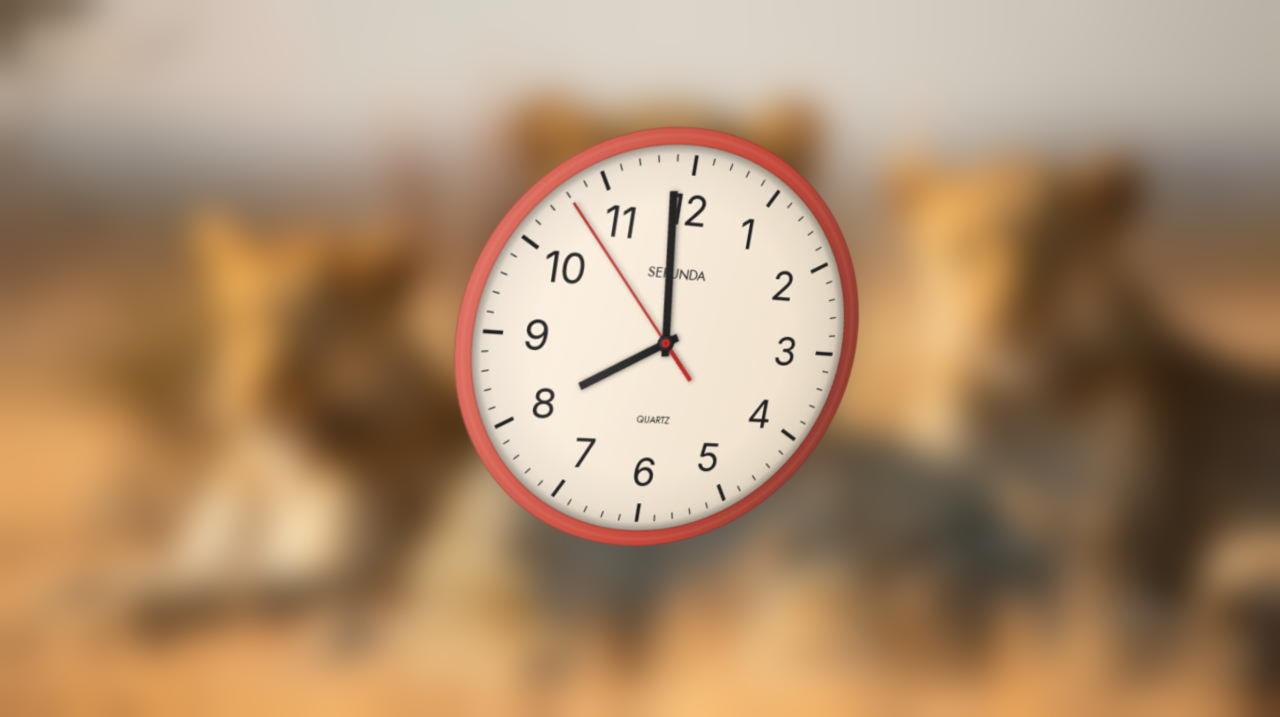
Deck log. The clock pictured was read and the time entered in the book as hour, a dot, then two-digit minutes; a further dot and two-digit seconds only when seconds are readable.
7.58.53
